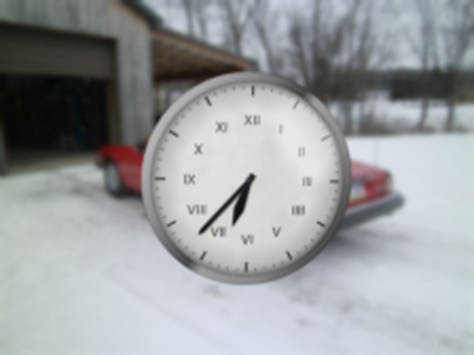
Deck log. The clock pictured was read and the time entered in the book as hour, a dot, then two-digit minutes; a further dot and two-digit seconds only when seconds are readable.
6.37
